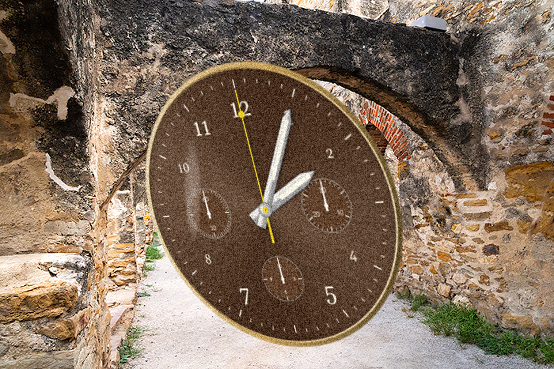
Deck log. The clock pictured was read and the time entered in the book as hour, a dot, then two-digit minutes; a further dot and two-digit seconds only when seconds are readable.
2.05
